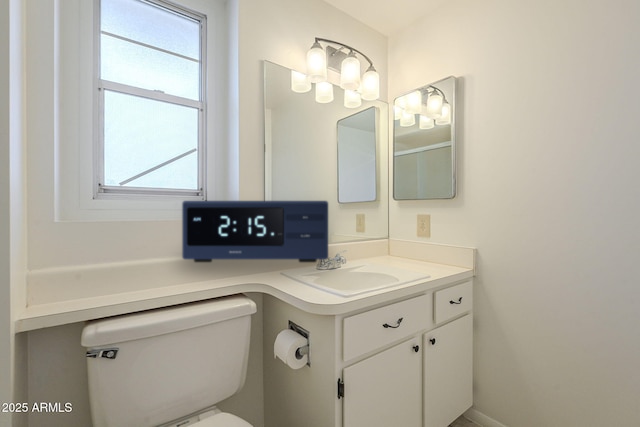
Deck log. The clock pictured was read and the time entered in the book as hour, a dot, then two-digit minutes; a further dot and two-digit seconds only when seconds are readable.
2.15
